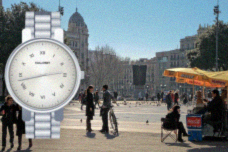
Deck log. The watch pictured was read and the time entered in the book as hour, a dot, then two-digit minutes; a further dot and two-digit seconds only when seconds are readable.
2.43
